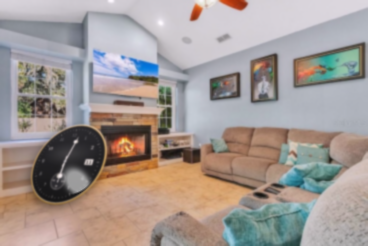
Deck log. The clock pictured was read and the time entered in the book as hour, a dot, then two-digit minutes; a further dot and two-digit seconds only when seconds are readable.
6.02
